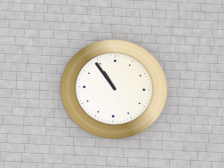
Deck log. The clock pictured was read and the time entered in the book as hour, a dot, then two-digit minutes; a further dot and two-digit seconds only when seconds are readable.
10.54
